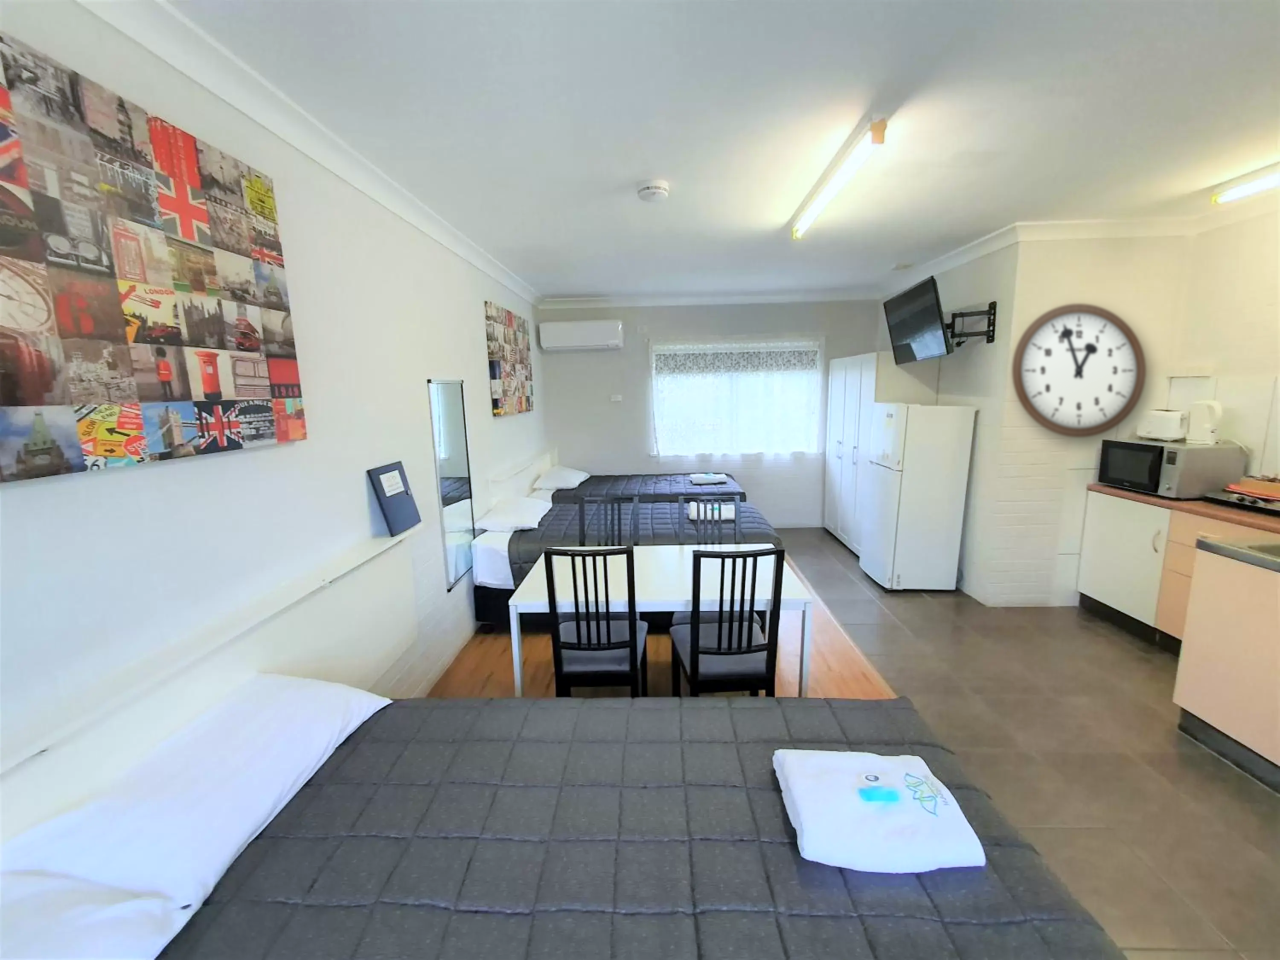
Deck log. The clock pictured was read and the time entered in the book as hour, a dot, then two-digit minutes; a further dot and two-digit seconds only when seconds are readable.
12.57
